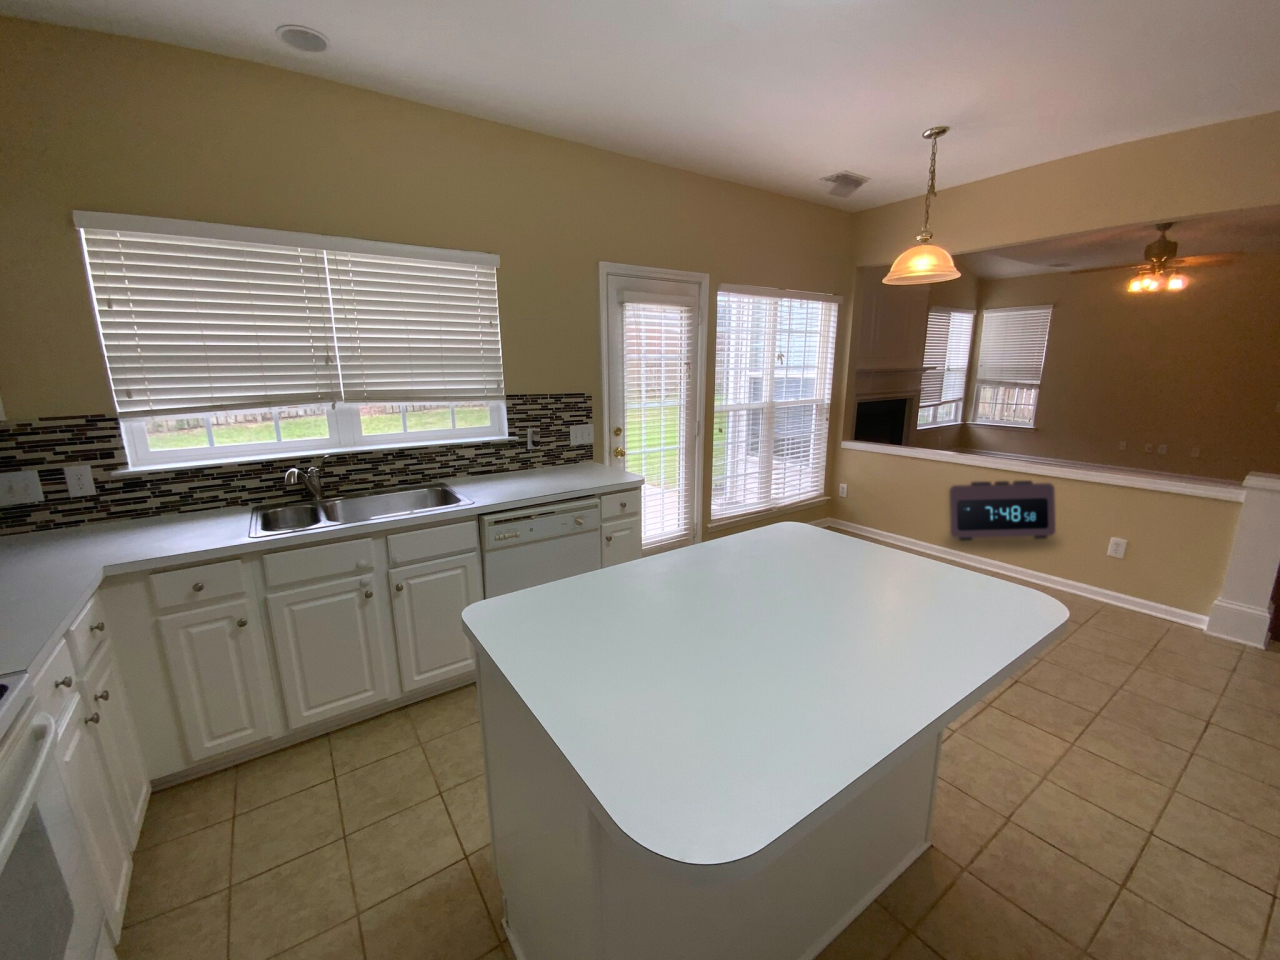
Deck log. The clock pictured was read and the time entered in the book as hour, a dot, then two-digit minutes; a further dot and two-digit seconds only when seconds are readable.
7.48
